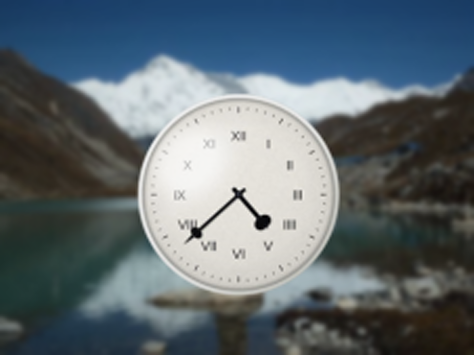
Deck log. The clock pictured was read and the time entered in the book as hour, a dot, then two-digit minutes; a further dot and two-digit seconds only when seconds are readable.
4.38
